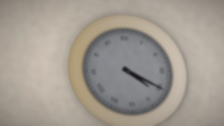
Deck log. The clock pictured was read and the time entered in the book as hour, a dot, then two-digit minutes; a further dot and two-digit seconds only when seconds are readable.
4.20
